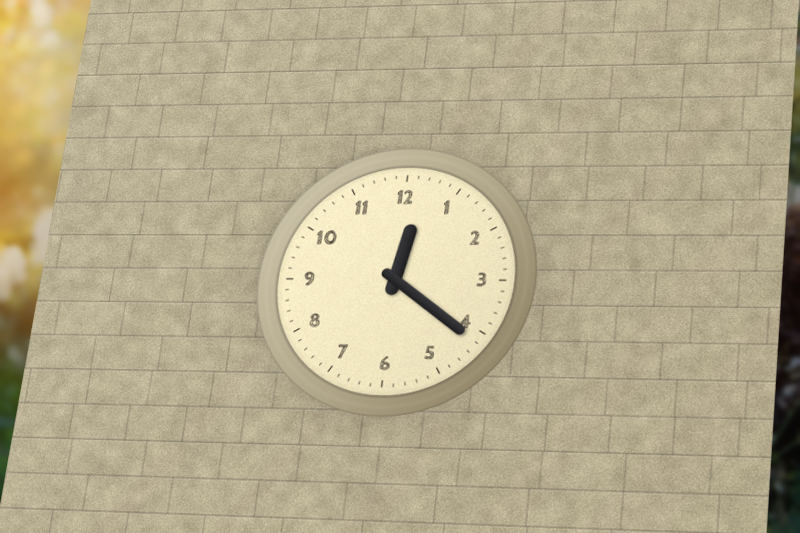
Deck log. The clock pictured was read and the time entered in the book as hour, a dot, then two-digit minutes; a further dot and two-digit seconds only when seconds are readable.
12.21
